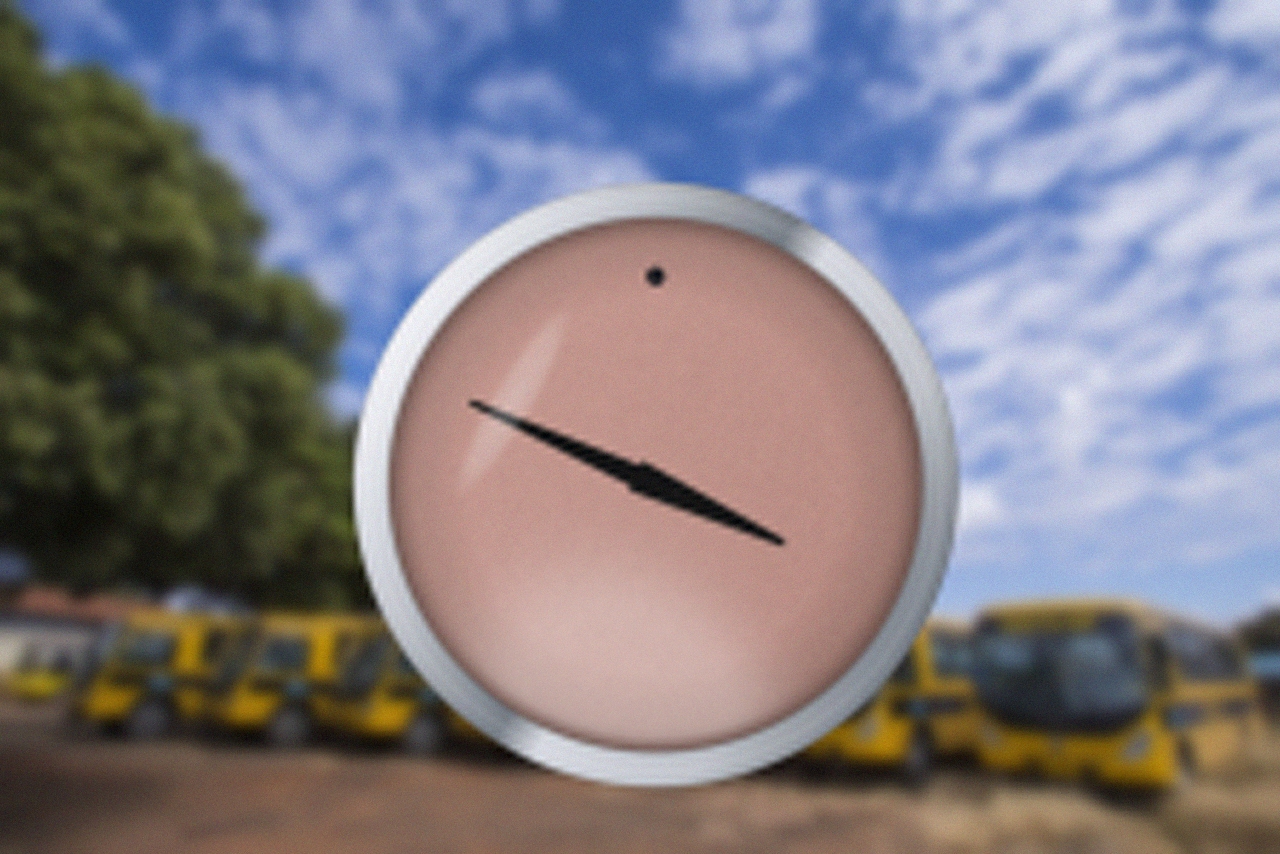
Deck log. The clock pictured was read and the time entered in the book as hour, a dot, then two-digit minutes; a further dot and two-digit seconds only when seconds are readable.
3.49
